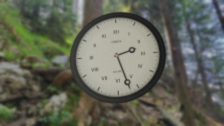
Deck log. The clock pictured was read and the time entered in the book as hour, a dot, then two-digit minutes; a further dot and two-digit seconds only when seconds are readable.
2.27
